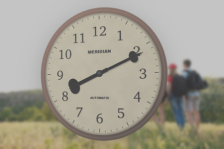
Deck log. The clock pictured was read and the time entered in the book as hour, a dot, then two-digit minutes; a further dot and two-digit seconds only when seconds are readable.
8.11
